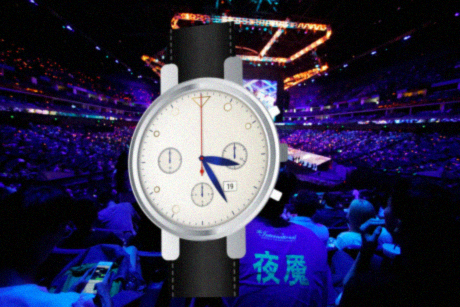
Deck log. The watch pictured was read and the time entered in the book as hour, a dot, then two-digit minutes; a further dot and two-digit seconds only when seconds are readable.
3.25
